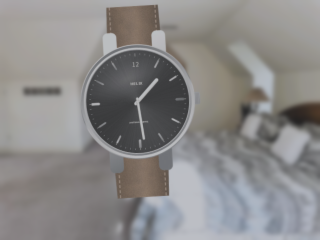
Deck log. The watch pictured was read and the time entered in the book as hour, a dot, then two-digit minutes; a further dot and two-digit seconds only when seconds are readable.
1.29
